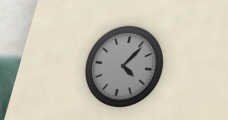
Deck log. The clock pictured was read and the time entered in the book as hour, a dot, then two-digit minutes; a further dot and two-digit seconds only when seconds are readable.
4.06
